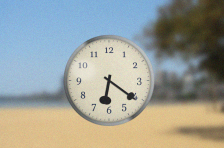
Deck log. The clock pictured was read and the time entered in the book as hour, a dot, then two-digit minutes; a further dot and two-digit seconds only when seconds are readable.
6.21
